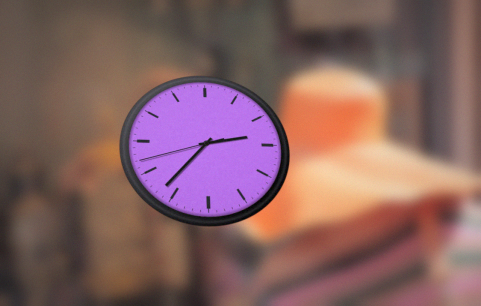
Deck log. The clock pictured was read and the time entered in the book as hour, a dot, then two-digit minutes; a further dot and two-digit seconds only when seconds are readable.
2.36.42
